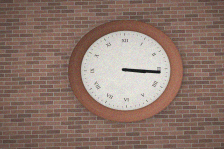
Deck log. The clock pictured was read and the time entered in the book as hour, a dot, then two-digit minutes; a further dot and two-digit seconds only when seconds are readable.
3.16
